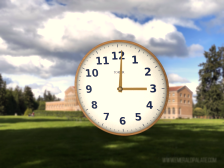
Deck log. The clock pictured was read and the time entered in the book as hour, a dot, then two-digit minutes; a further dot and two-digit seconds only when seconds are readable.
3.01
